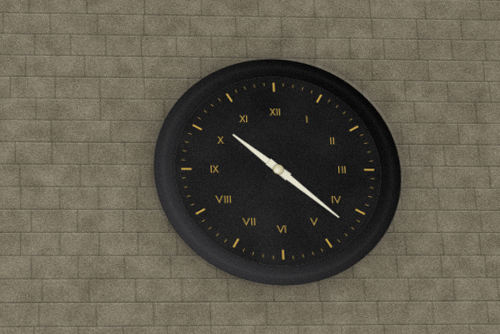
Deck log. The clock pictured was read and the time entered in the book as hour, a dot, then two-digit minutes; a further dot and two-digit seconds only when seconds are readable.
10.22
